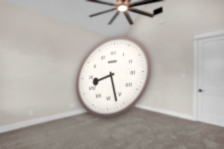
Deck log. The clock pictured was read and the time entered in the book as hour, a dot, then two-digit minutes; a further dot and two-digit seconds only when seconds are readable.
8.27
